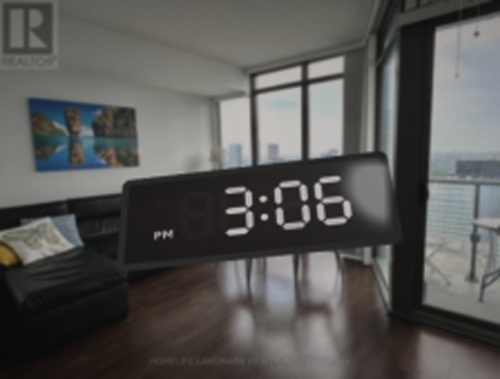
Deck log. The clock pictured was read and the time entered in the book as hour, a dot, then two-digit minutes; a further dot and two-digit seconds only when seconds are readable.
3.06
